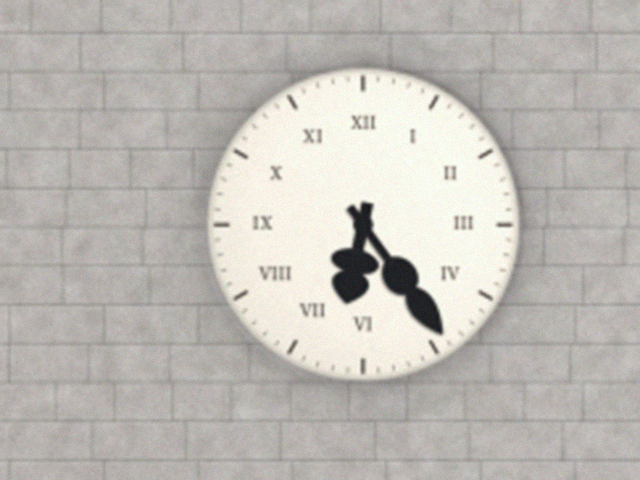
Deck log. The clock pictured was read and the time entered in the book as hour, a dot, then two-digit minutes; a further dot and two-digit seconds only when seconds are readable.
6.24
